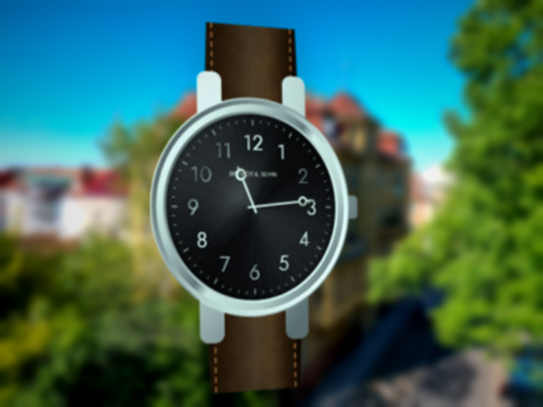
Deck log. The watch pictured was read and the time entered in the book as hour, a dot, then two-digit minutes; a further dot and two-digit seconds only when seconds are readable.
11.14
